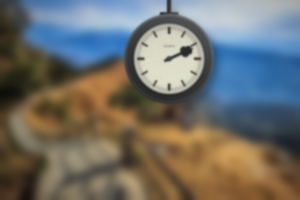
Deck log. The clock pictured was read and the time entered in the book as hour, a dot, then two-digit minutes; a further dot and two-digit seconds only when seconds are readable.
2.11
